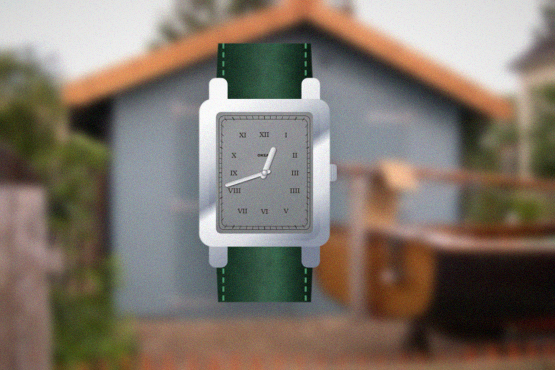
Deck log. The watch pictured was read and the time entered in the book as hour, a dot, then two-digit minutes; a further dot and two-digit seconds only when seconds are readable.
12.42
